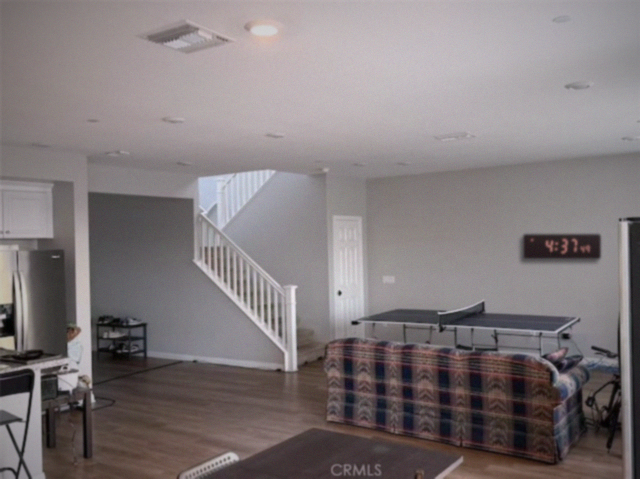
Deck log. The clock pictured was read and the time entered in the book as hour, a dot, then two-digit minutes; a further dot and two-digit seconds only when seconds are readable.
4.37
